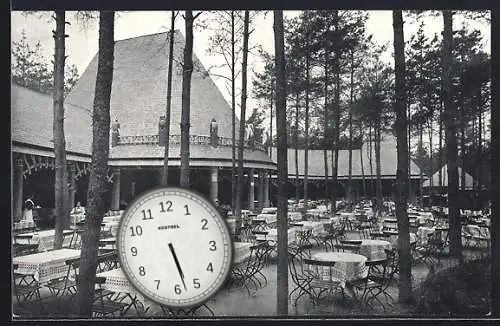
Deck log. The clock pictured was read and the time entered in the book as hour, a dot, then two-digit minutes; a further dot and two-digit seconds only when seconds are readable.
5.28
